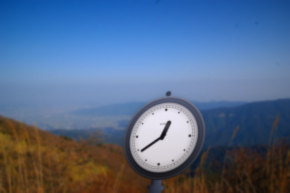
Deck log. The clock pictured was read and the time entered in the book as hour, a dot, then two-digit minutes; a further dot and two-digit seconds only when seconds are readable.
12.39
